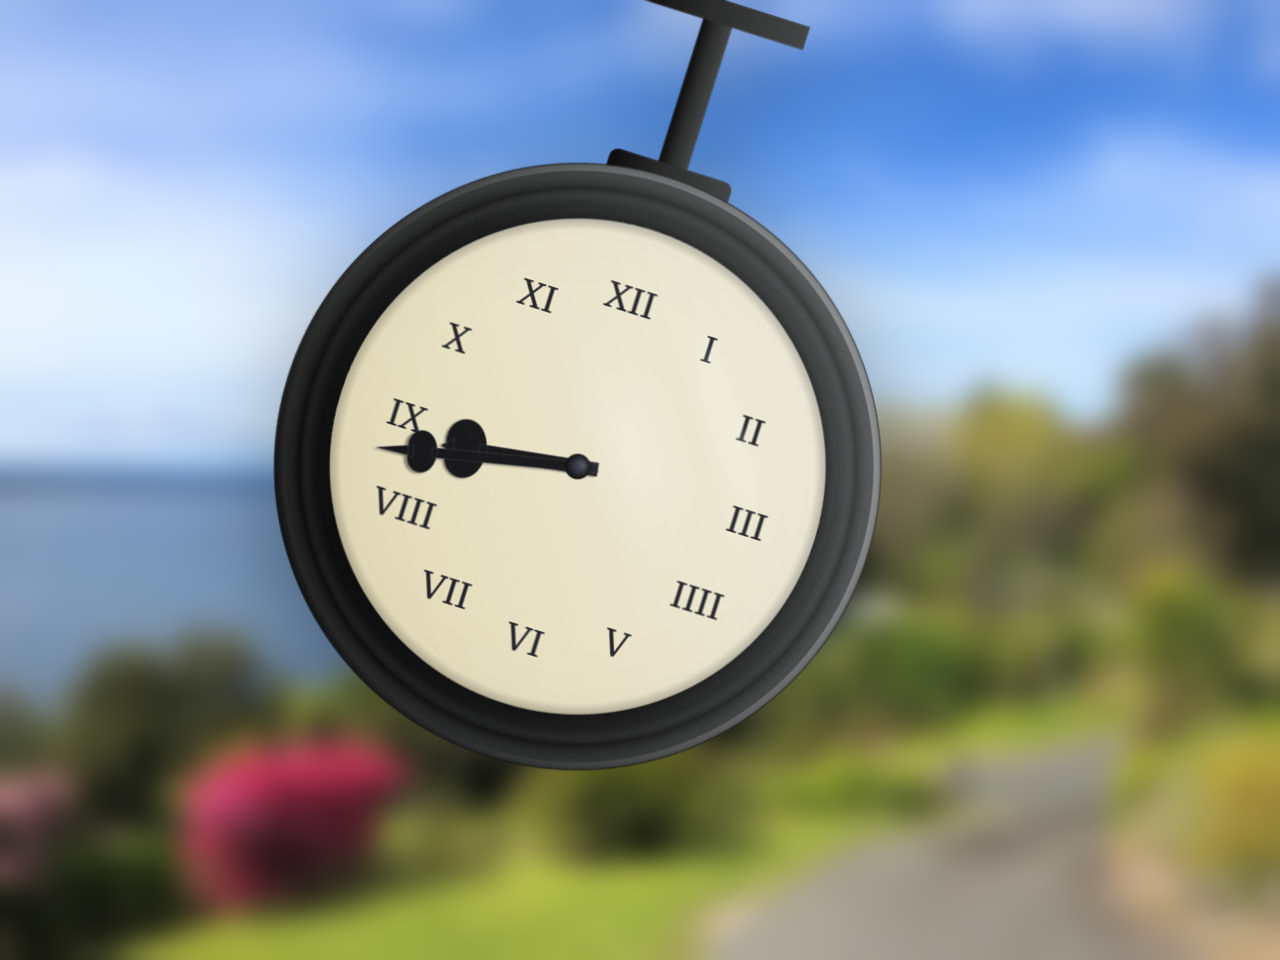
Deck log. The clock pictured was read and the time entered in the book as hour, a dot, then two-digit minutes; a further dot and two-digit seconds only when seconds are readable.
8.43
